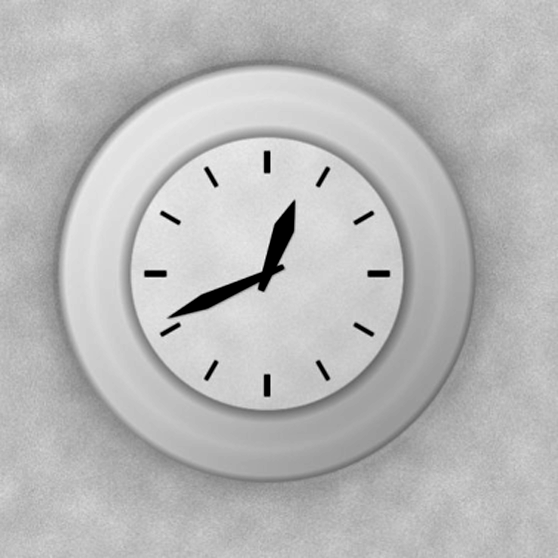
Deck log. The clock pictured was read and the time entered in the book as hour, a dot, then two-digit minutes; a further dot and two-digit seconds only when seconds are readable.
12.41
